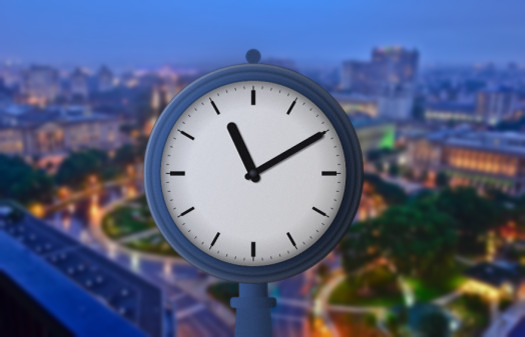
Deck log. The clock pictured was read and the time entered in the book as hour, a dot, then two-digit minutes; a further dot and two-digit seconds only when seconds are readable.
11.10
